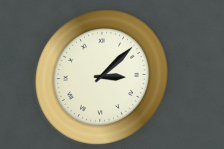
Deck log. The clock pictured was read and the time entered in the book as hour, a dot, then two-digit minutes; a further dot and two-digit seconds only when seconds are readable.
3.08
